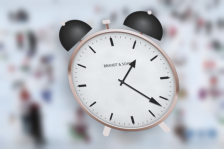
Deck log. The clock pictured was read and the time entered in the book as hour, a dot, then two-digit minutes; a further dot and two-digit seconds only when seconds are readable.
1.22
